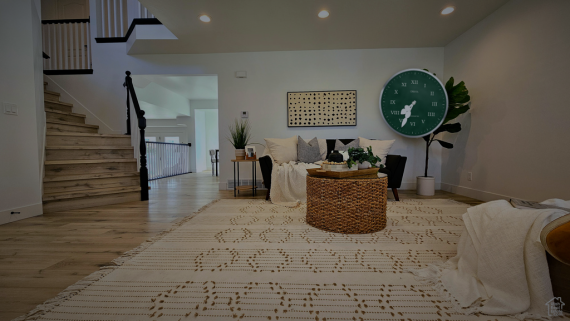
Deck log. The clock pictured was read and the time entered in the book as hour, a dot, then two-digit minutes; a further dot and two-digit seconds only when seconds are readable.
7.34
